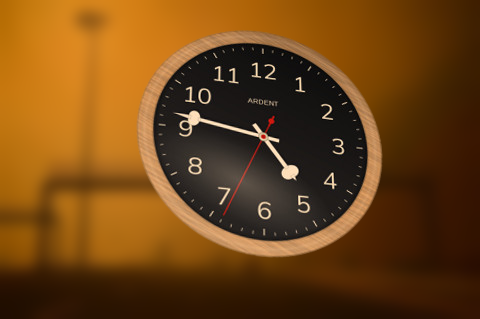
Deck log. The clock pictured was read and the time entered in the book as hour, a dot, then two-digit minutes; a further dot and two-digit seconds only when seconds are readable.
4.46.34
